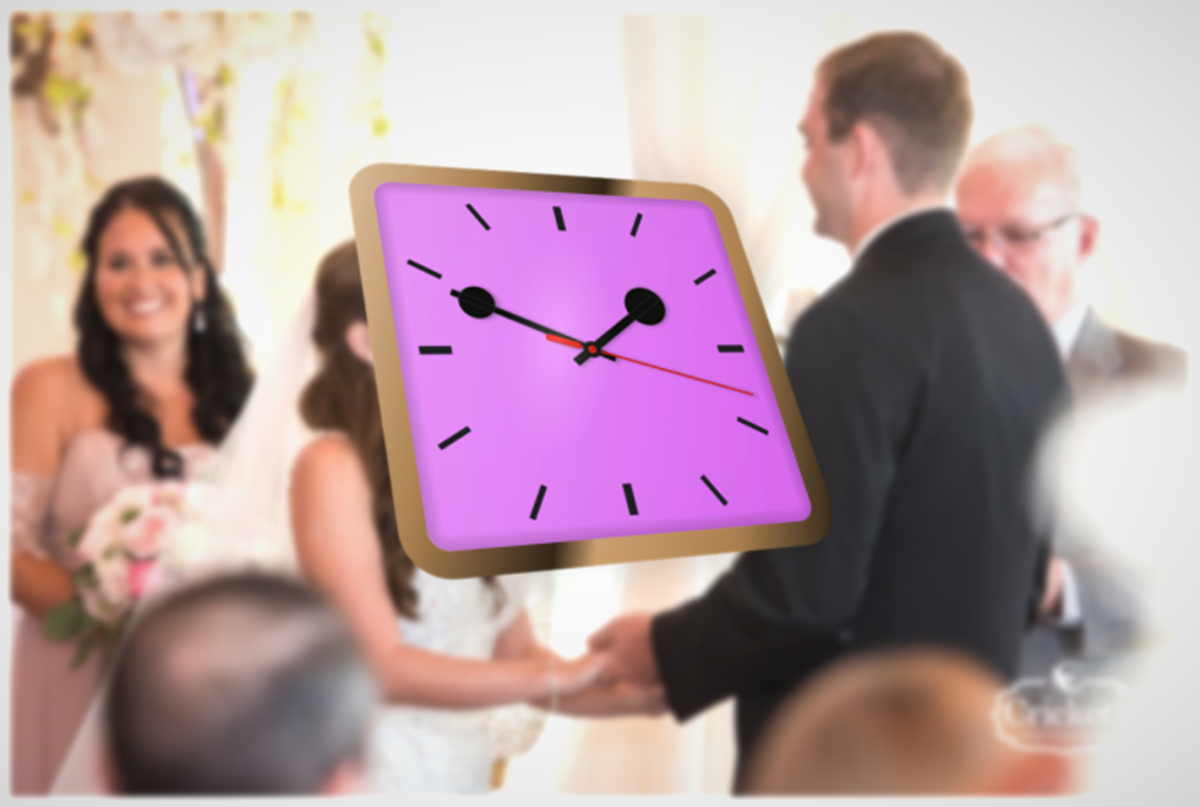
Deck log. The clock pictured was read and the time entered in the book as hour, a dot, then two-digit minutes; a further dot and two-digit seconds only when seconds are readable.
1.49.18
